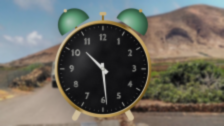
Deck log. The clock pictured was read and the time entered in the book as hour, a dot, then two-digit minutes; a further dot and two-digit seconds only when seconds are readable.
10.29
